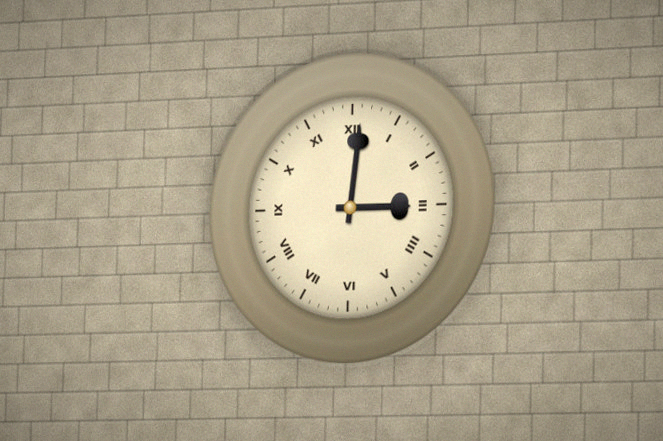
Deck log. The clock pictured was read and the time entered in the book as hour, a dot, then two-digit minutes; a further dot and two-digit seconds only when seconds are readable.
3.01
